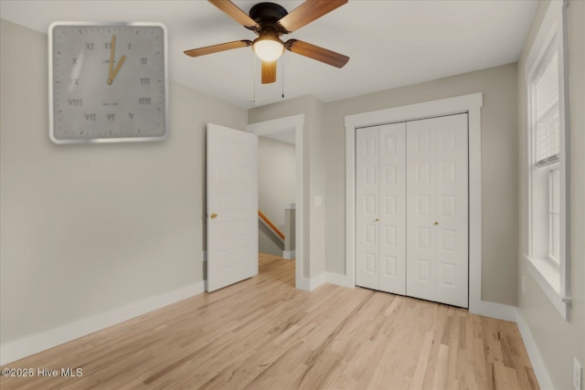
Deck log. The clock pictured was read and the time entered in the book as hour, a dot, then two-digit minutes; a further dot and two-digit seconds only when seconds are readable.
1.01
